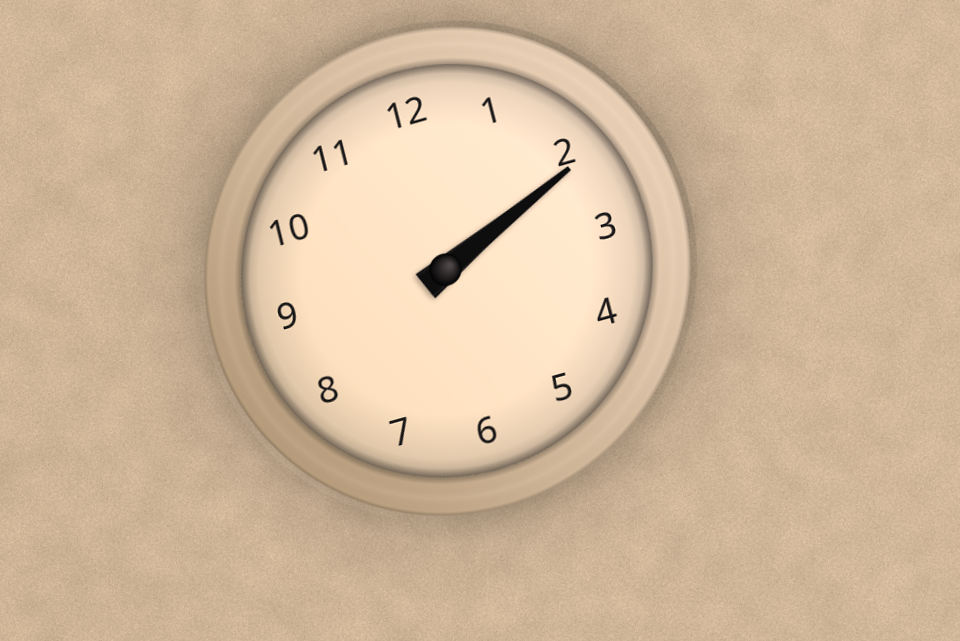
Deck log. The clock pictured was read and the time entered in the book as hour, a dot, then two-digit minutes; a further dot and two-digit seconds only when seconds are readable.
2.11
